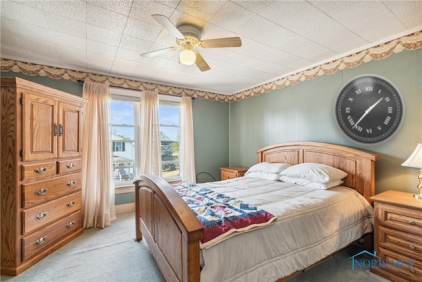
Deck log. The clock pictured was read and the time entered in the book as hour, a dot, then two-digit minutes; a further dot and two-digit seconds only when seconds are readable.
1.37
